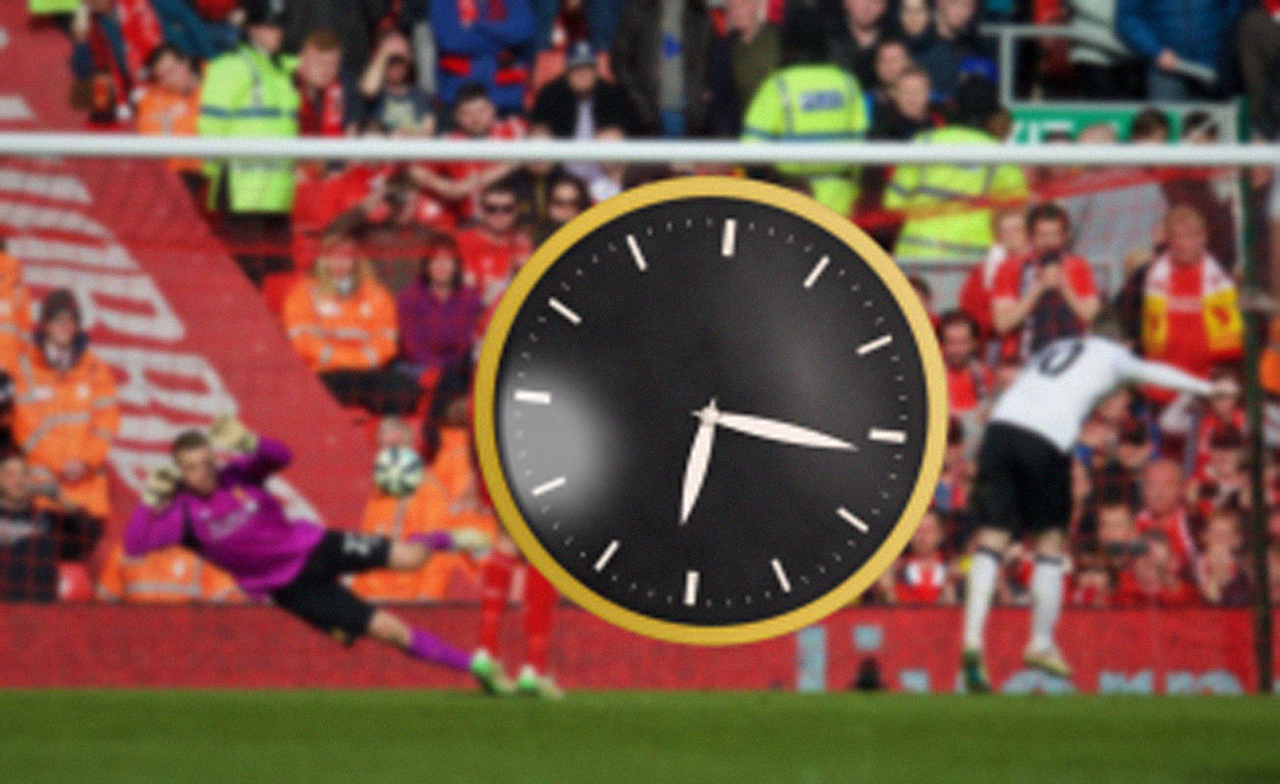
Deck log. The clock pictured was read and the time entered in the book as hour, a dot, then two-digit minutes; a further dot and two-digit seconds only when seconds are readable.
6.16
